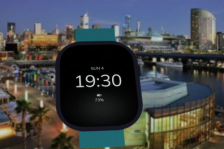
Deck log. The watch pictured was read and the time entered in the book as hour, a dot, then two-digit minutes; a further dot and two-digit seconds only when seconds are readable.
19.30
